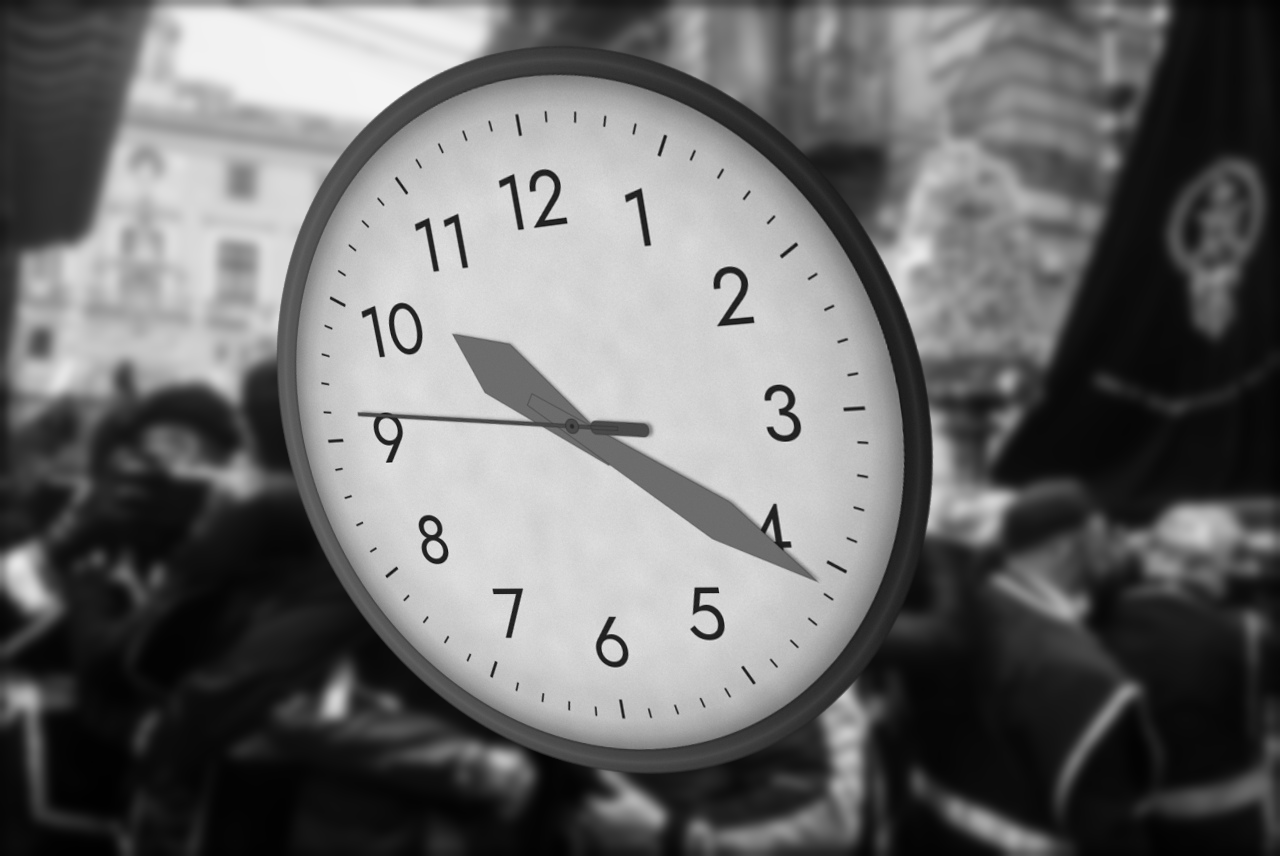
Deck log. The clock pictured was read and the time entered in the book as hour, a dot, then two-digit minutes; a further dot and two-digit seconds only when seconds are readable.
10.20.46
